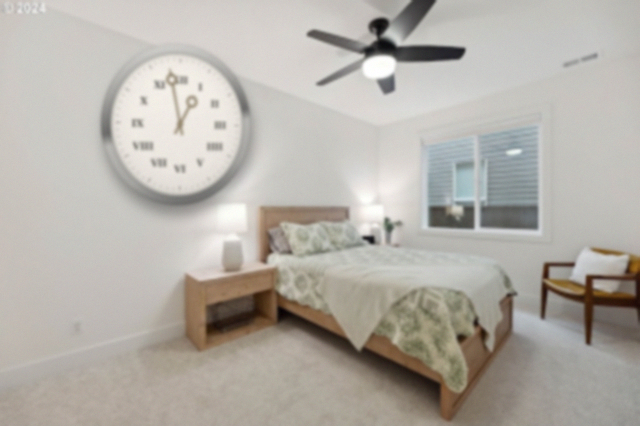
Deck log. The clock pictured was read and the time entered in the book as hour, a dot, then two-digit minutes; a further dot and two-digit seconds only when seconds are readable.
12.58
